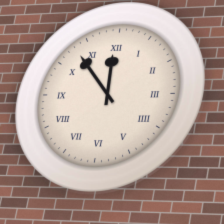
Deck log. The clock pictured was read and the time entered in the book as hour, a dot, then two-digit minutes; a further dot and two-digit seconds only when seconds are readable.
11.53
